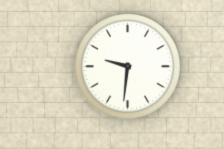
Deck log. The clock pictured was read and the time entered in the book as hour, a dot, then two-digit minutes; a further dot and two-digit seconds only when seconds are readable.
9.31
